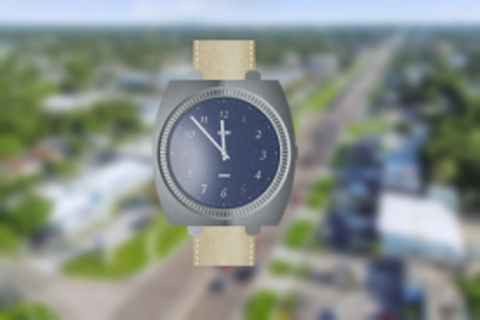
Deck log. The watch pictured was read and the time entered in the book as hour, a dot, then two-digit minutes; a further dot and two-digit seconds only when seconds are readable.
11.53
